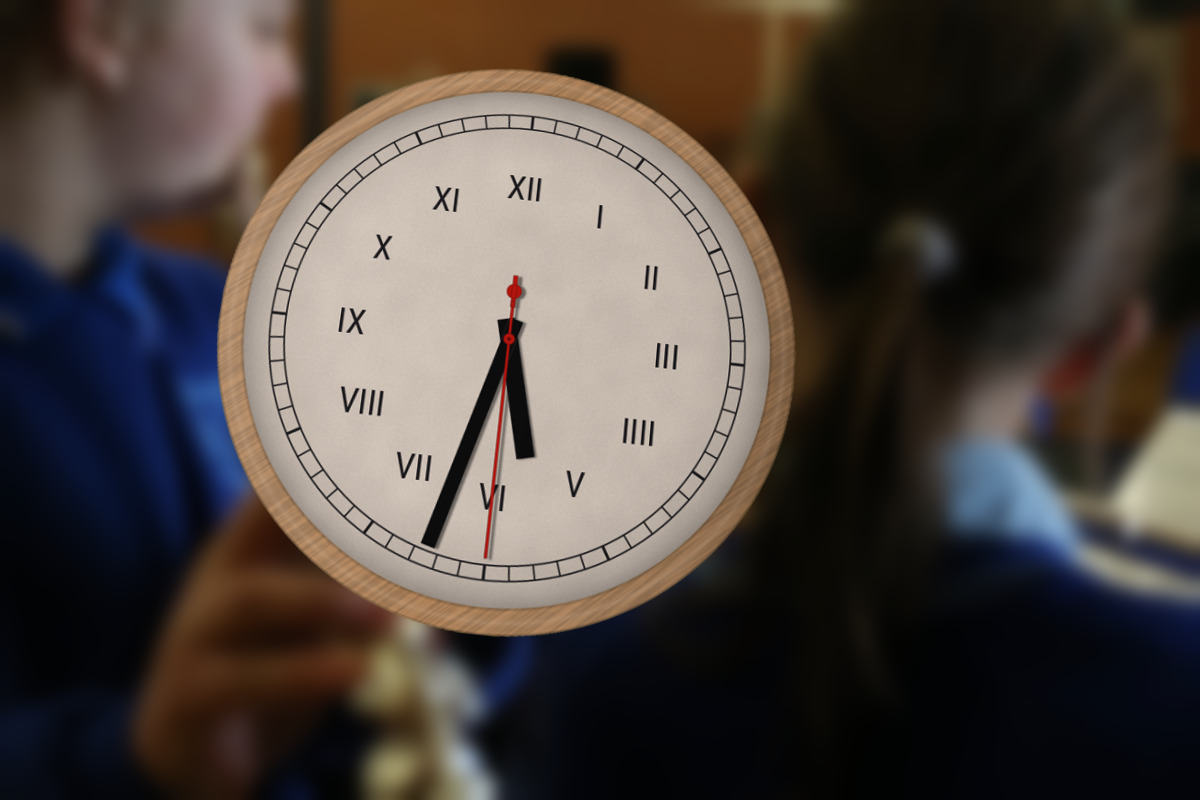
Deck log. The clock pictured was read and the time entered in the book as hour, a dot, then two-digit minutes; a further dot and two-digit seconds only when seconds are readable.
5.32.30
